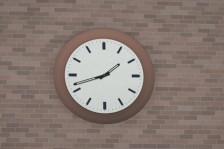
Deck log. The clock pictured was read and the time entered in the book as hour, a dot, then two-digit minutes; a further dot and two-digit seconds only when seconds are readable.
1.42
